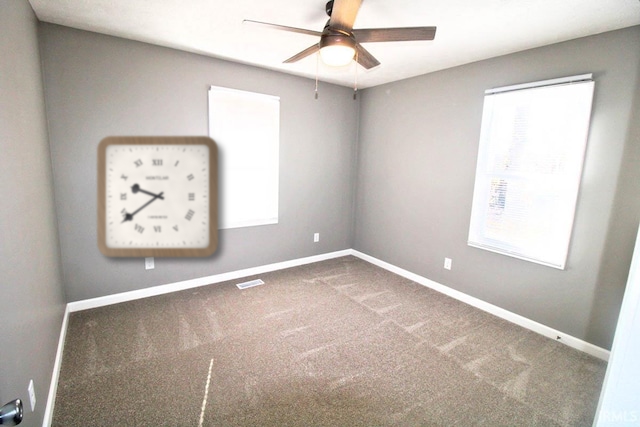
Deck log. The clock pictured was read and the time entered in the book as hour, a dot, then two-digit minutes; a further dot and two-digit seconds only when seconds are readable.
9.39
